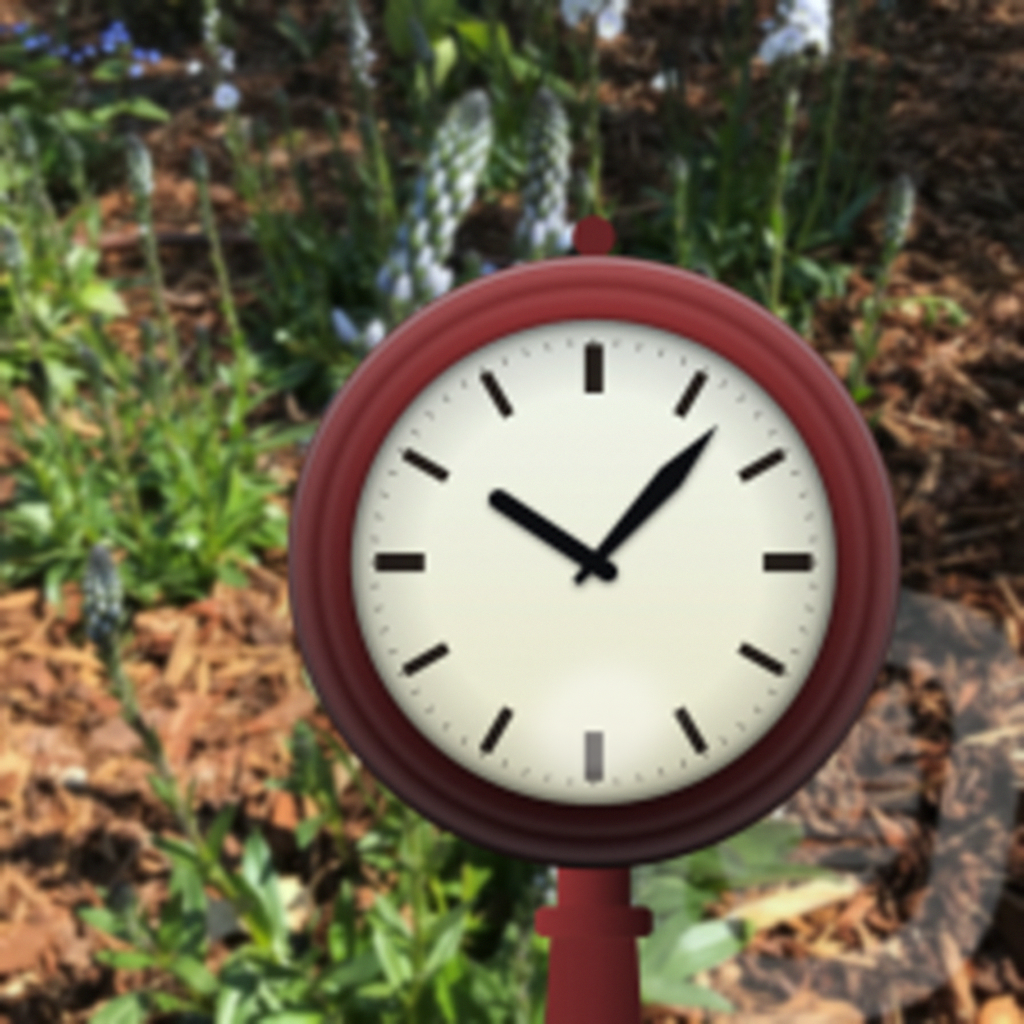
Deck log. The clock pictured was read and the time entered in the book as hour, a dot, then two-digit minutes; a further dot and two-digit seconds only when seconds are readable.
10.07
